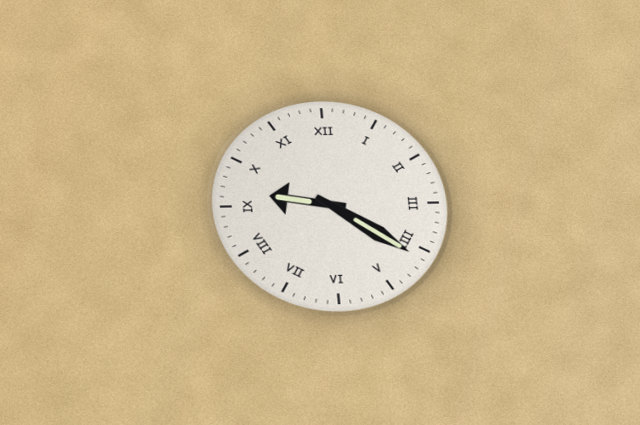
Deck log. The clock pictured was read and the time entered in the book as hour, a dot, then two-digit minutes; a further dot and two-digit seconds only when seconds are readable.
9.21
